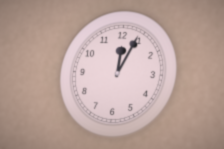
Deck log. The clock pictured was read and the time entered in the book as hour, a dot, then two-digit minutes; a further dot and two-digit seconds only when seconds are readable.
12.04
